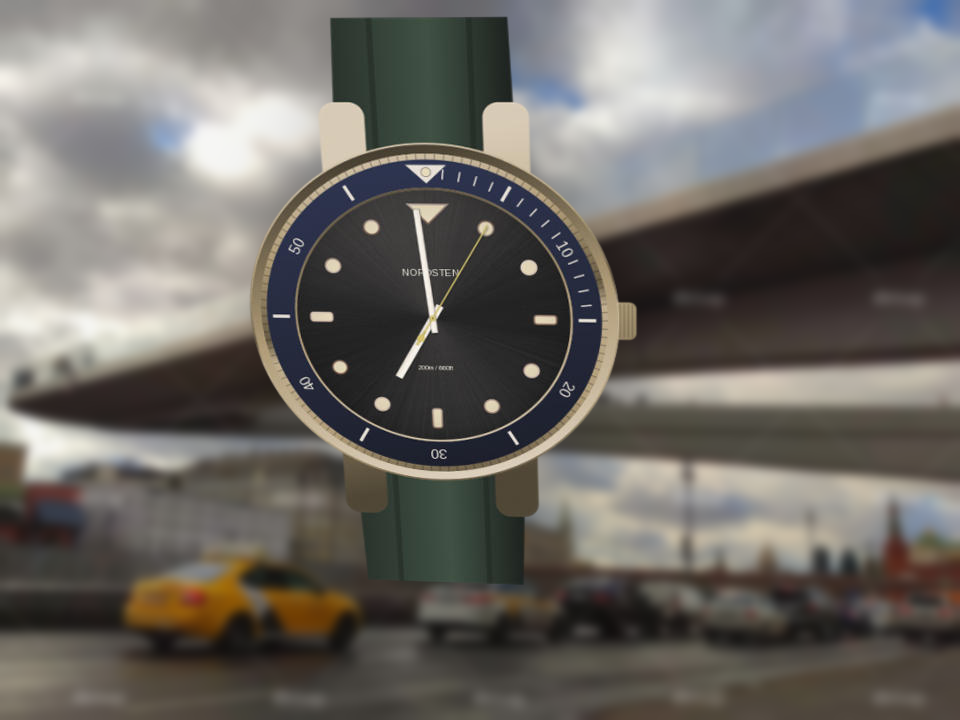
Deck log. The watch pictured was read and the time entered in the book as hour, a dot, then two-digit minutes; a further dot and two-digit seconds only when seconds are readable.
6.59.05
